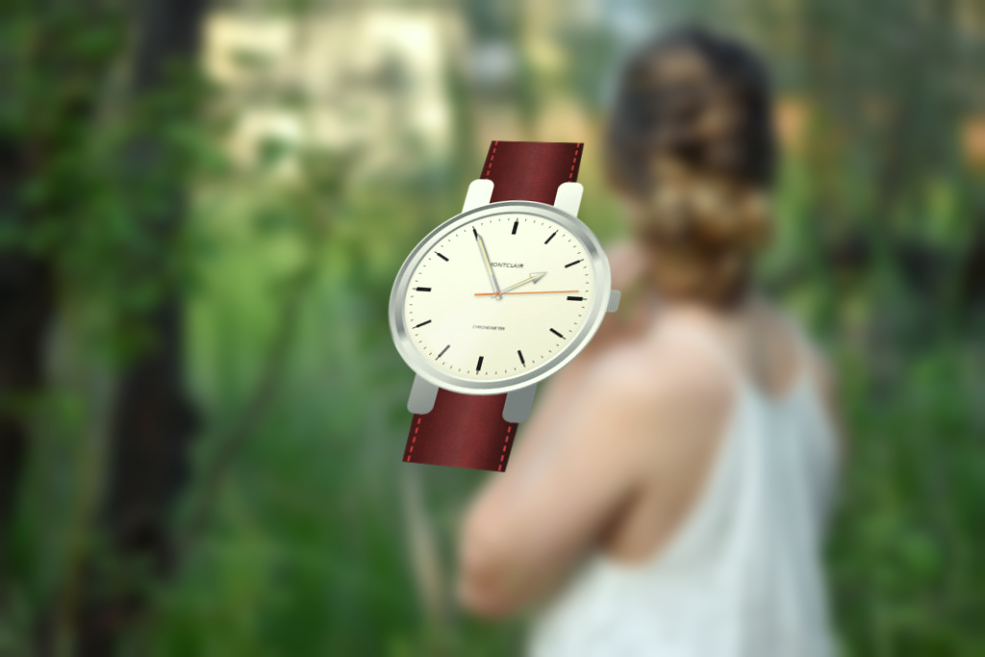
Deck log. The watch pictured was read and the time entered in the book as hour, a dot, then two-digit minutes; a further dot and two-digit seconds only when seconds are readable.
1.55.14
